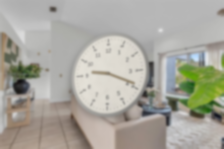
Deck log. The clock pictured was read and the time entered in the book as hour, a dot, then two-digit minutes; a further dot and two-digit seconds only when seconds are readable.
9.19
